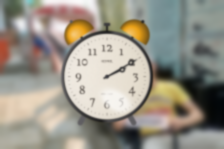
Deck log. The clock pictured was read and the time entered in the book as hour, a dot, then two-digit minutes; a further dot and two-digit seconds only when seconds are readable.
2.10
